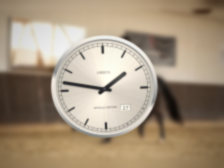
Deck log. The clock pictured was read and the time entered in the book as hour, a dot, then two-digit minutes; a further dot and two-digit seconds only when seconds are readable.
1.47
